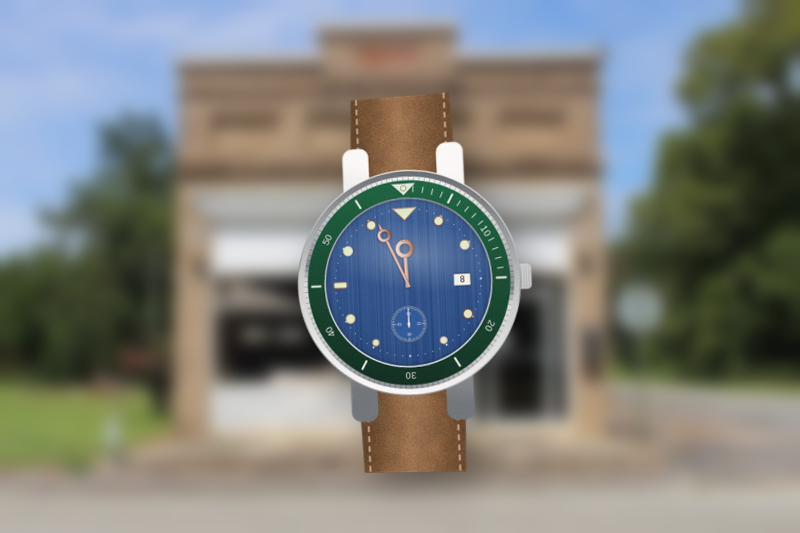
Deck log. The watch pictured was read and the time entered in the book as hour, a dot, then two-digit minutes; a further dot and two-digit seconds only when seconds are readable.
11.56
